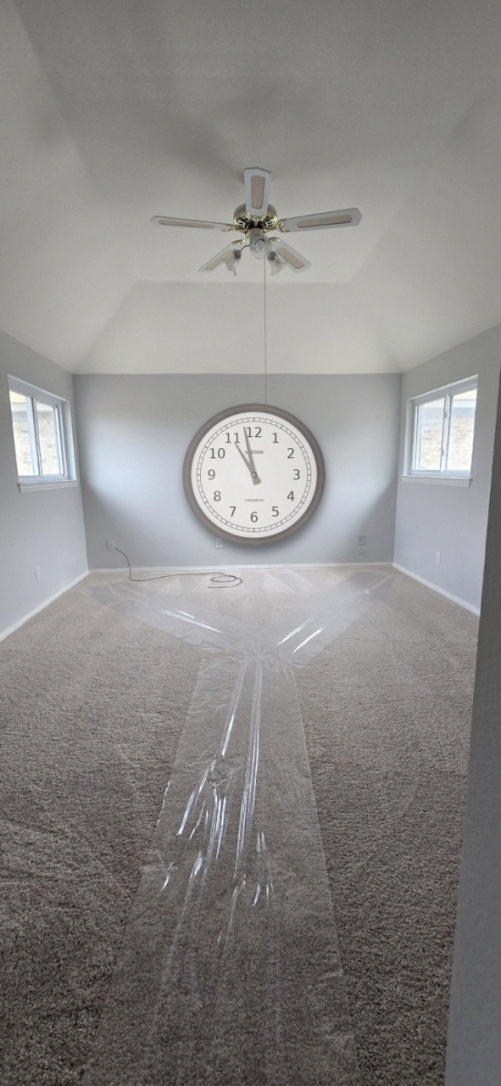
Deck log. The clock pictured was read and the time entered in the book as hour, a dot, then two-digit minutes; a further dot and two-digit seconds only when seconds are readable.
10.58
